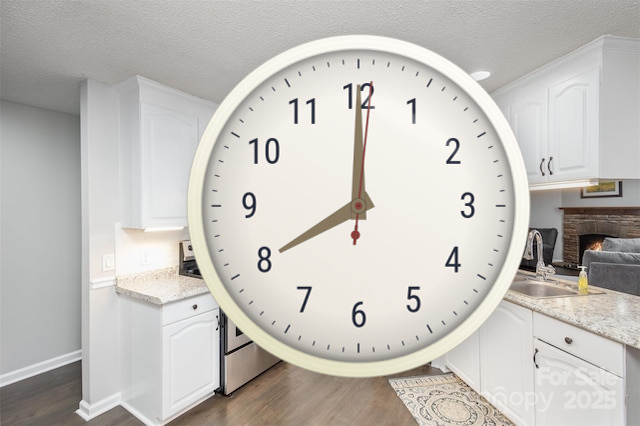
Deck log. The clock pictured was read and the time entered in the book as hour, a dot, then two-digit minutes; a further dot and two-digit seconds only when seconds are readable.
8.00.01
